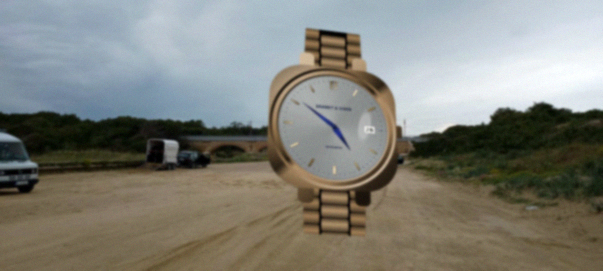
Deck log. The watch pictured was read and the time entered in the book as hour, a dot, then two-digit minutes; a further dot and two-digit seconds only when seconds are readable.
4.51
